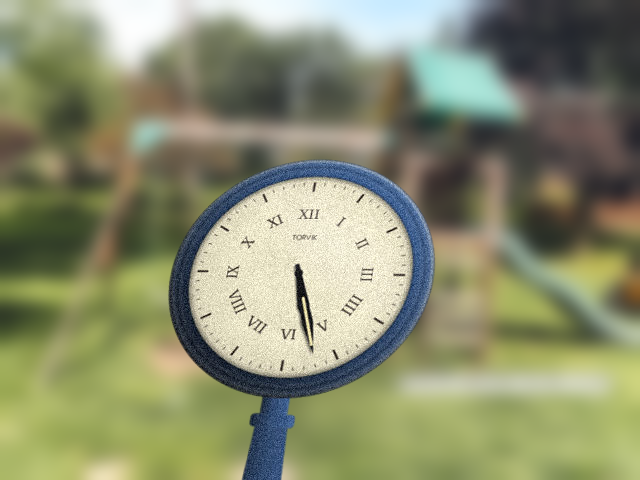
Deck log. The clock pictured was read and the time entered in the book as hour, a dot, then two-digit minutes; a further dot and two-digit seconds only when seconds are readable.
5.27
